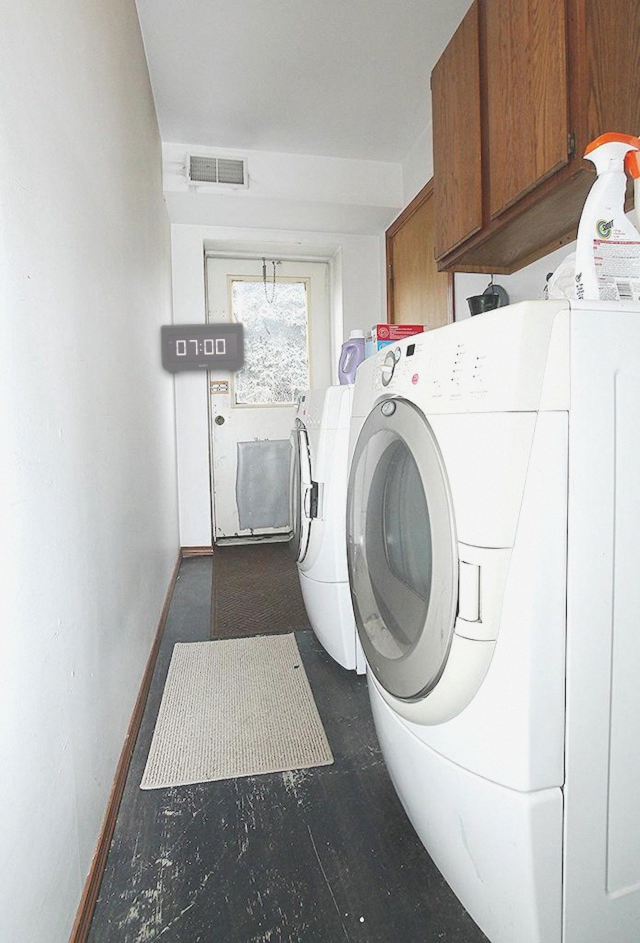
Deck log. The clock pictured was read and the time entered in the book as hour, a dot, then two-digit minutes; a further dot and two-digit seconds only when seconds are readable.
7.00
